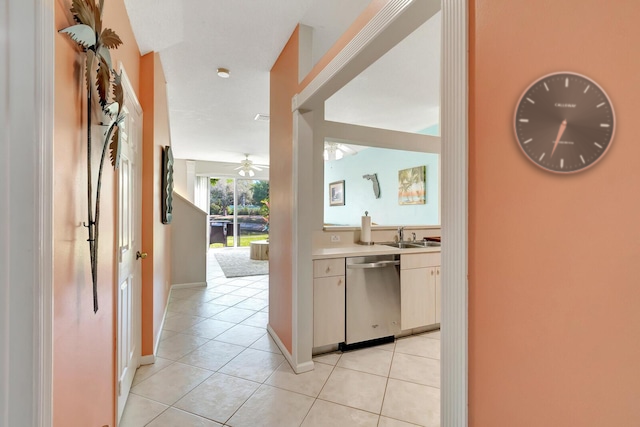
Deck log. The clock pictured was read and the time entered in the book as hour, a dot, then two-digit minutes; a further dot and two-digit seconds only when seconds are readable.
6.33
